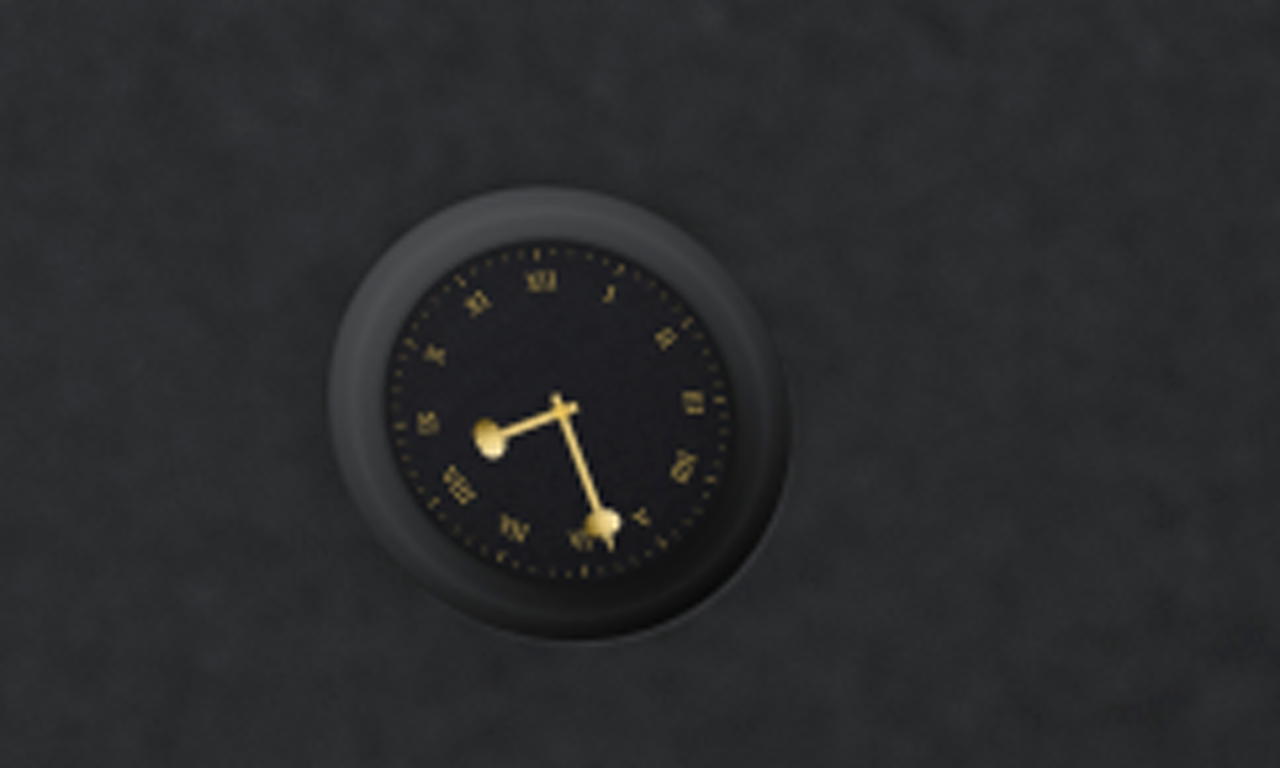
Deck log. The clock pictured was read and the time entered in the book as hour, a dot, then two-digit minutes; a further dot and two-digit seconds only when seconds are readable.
8.28
